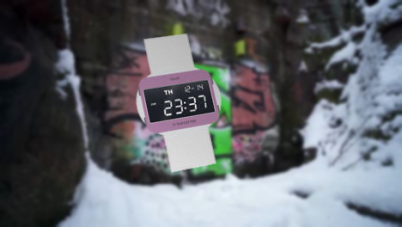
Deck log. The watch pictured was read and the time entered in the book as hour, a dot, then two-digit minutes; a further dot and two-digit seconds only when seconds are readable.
23.37
